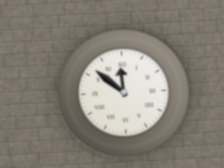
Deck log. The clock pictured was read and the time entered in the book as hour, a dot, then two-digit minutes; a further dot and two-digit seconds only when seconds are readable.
11.52
